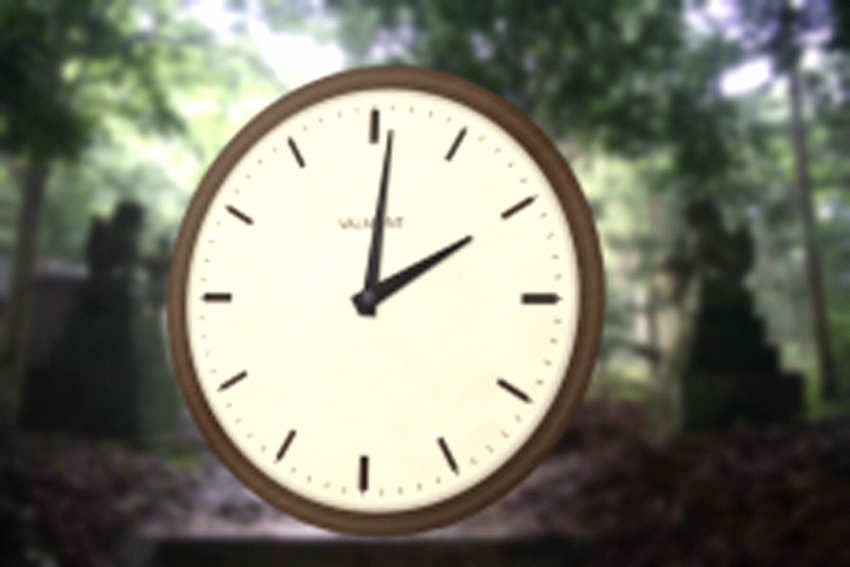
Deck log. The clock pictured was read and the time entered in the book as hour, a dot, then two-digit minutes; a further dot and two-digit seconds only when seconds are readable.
2.01
